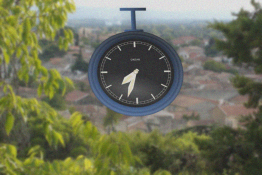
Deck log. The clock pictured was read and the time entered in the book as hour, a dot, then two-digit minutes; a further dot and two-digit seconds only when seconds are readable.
7.33
